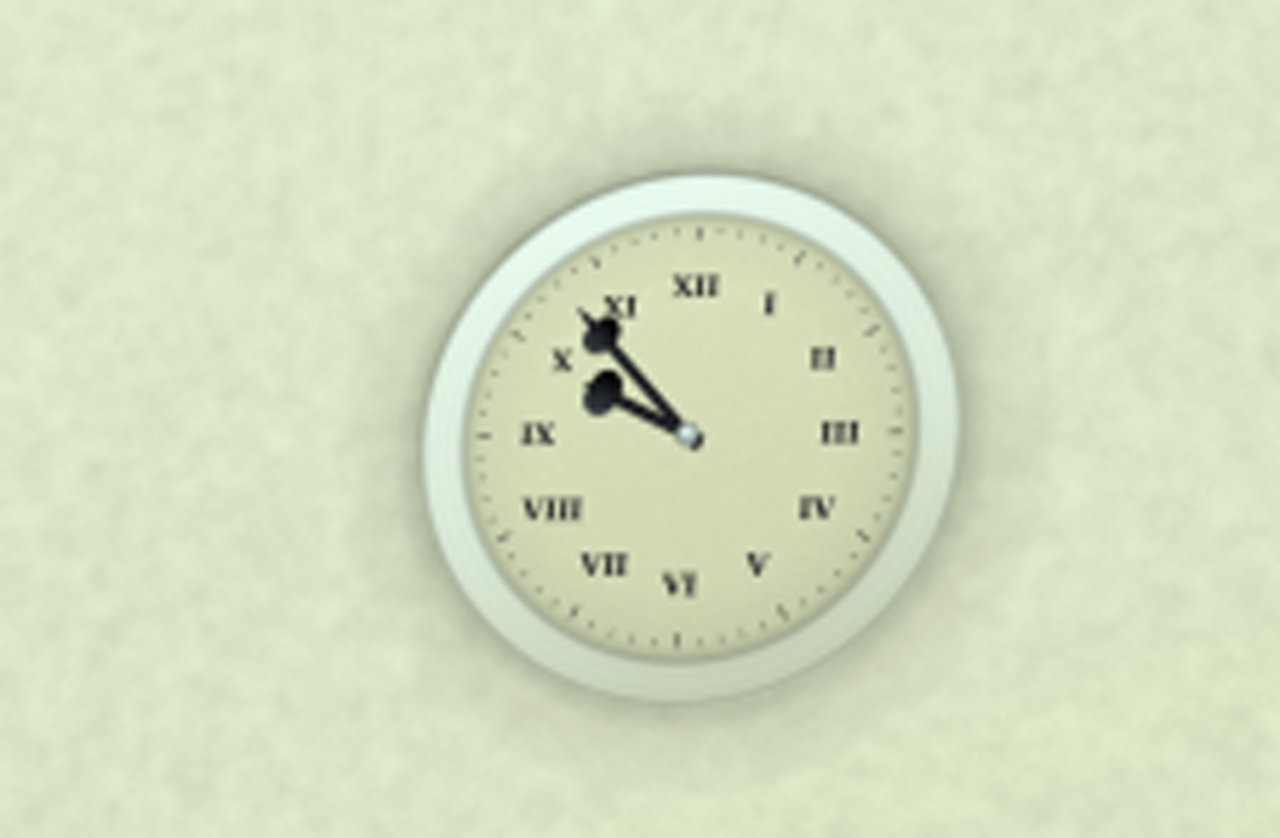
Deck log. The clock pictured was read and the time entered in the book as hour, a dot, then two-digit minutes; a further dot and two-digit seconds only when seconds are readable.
9.53
